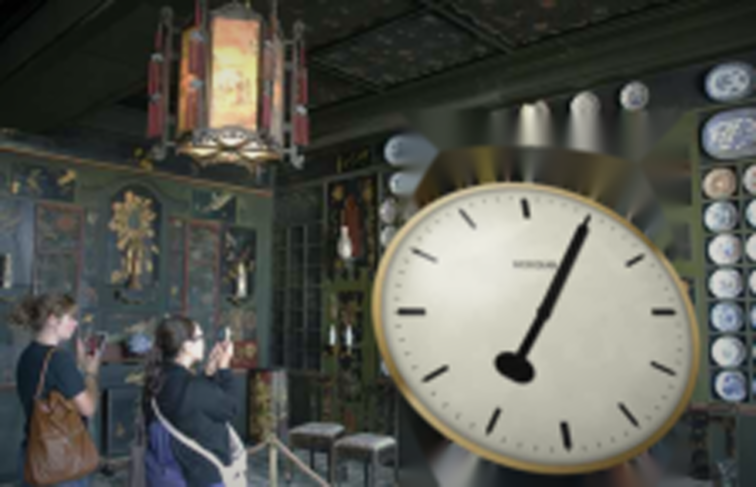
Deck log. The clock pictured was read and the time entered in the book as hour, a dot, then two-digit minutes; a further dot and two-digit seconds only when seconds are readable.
7.05
